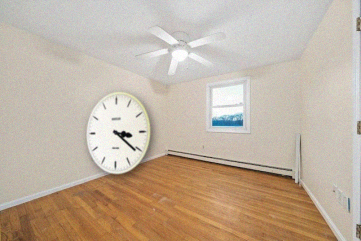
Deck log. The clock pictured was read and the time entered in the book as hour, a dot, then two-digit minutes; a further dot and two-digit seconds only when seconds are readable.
3.21
